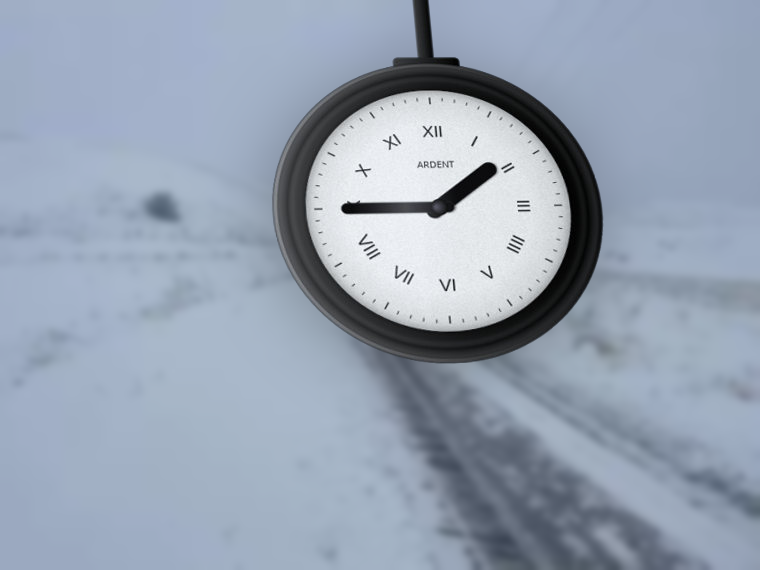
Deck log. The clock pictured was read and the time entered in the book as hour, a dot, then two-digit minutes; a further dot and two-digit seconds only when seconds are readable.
1.45
